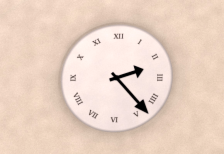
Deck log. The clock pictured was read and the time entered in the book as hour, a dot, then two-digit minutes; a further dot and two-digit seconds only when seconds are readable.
2.23
